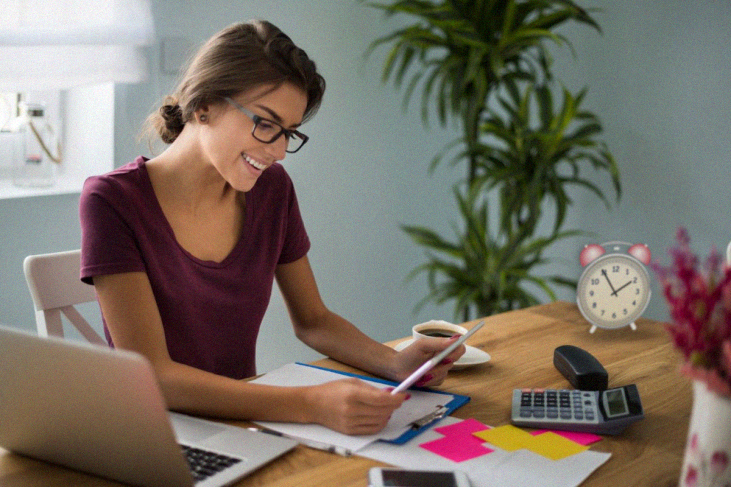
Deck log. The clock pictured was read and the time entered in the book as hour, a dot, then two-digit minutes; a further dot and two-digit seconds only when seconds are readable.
1.55
